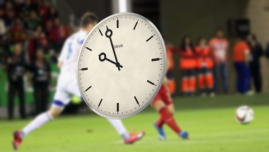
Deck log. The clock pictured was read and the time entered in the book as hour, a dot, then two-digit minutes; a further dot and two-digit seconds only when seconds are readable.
9.57
